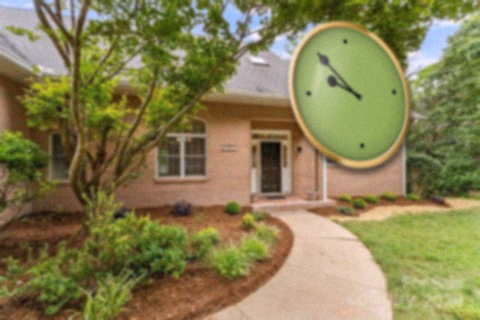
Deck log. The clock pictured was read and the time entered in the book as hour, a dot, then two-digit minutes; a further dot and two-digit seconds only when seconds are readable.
9.53
